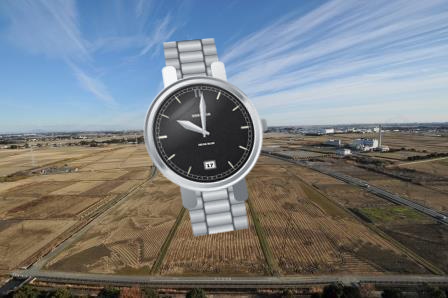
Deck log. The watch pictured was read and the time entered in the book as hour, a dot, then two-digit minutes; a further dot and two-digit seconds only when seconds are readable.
10.01
